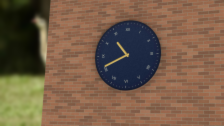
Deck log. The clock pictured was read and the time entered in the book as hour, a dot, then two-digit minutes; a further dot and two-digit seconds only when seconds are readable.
10.41
